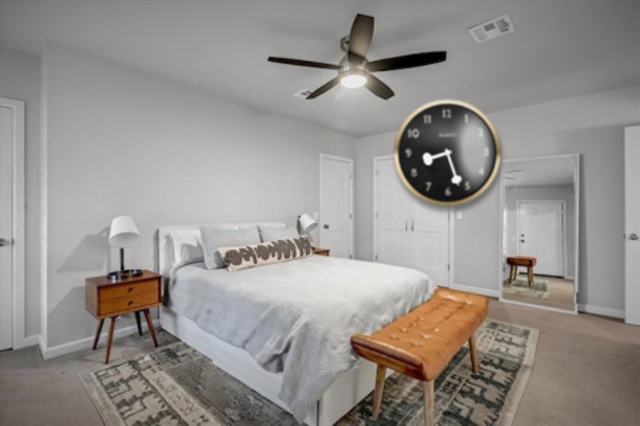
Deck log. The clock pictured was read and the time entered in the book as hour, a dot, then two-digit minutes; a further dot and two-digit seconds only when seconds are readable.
8.27
